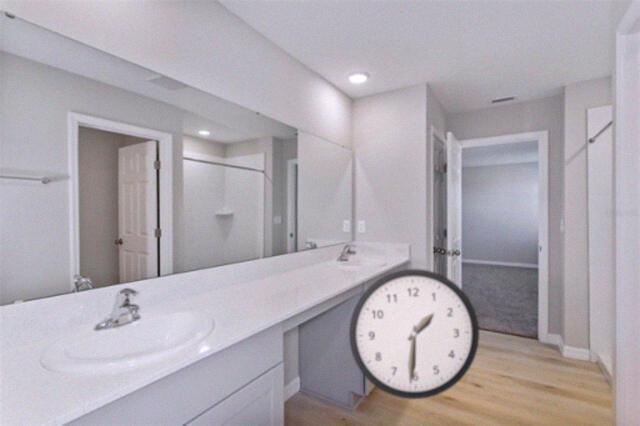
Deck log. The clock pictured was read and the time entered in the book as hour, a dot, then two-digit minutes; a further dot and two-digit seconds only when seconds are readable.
1.31
